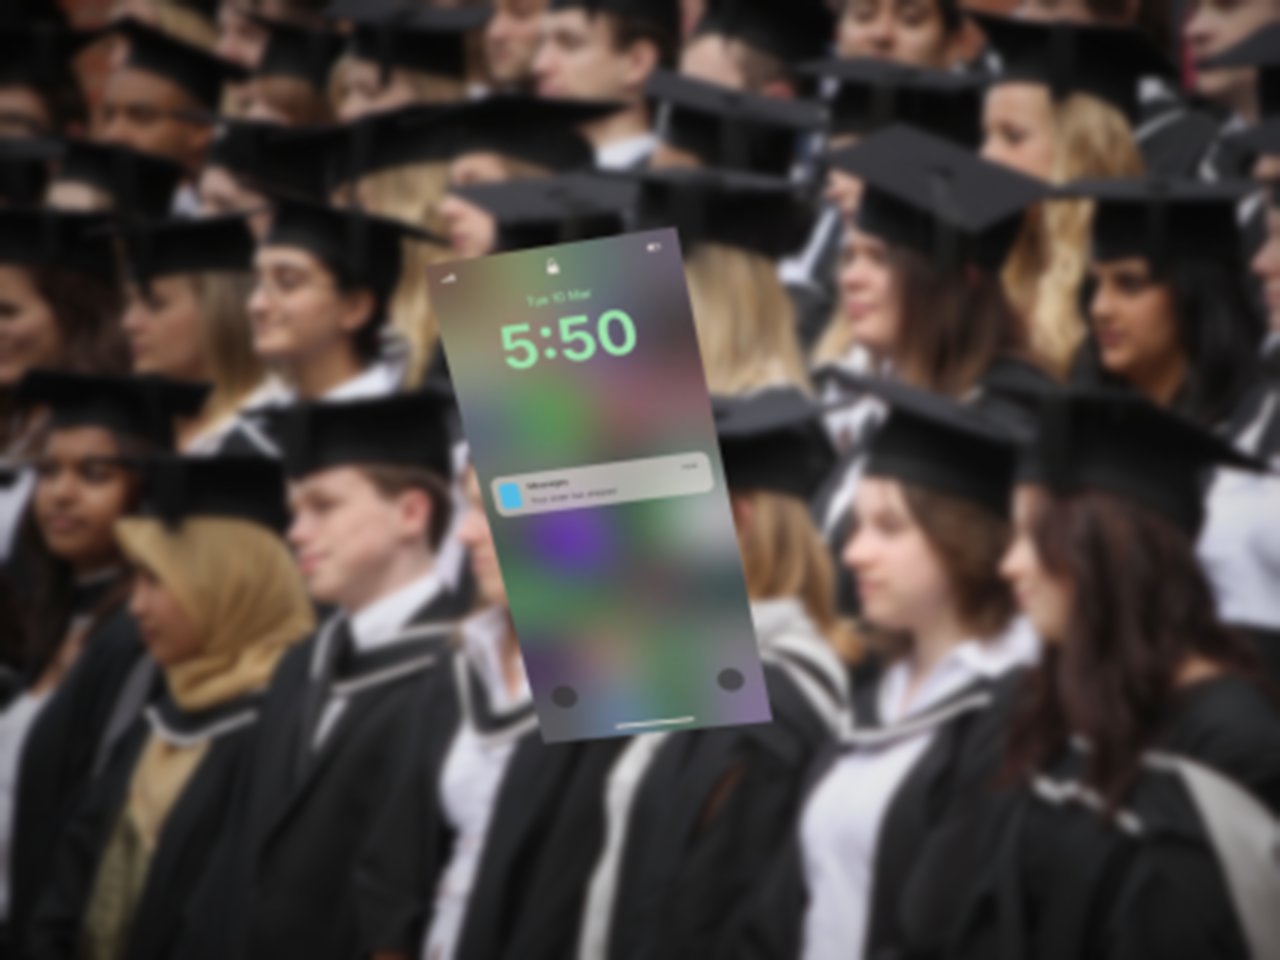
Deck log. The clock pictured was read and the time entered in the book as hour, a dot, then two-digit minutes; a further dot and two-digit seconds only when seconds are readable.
5.50
